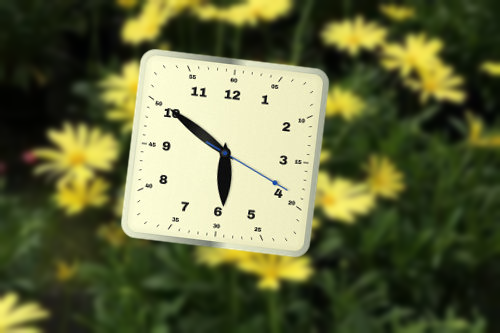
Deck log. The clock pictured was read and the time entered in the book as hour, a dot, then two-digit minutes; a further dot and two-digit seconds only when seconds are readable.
5.50.19
